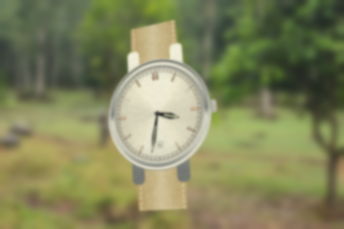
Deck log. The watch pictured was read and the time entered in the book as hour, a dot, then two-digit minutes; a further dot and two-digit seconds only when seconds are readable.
3.32
